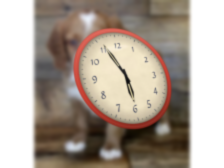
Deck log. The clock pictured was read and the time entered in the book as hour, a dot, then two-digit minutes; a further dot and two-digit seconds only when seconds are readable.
5.56
